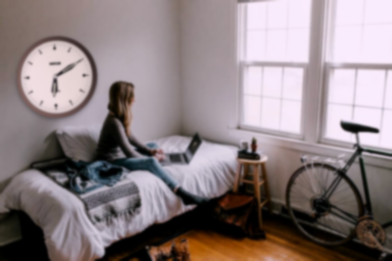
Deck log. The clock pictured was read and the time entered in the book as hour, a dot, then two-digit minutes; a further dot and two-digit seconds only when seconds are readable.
6.10
